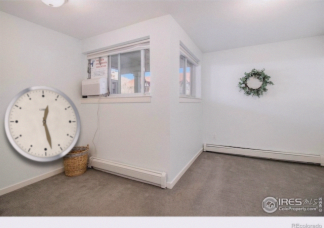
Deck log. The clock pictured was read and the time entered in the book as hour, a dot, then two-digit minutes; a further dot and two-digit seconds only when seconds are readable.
12.28
